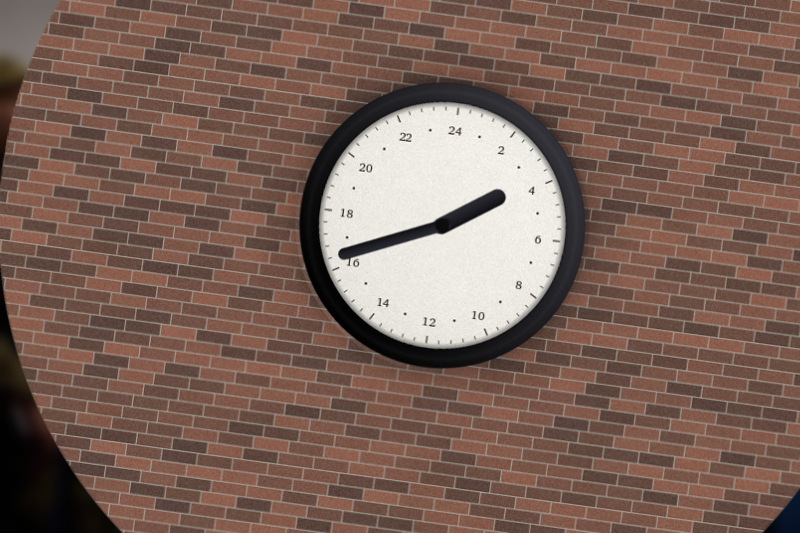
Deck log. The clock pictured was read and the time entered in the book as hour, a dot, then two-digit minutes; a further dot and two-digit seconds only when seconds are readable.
3.41
